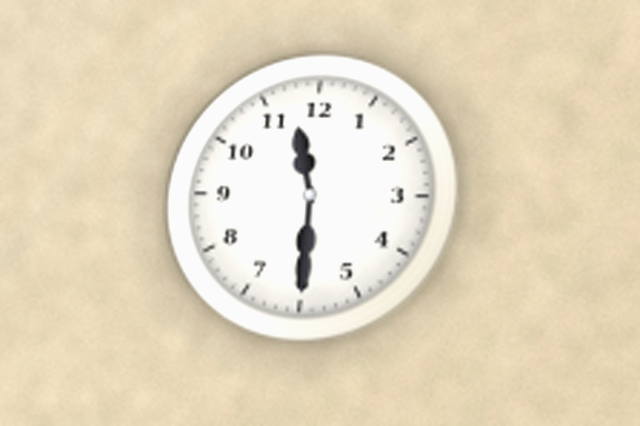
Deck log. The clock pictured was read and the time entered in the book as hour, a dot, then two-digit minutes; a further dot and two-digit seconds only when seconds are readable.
11.30
